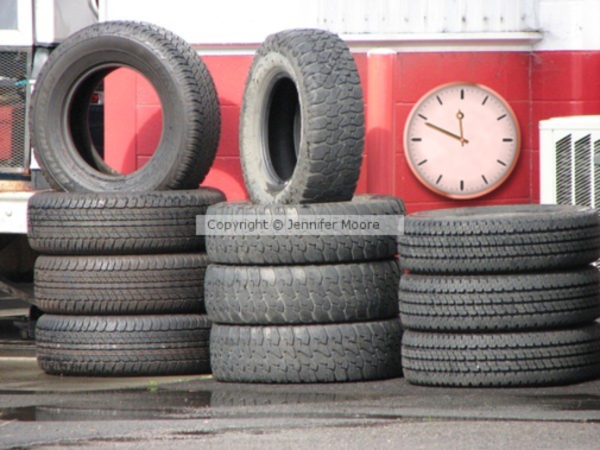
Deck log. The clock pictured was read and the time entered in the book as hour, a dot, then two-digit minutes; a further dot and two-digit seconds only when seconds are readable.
11.49
